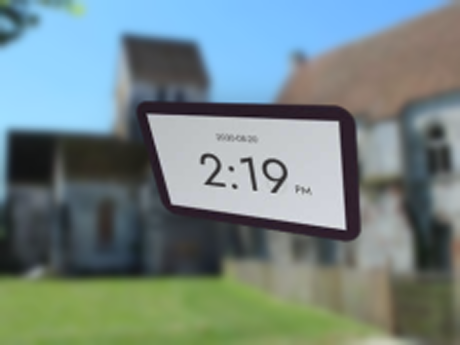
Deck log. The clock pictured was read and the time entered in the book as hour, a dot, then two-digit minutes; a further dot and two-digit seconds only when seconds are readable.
2.19
